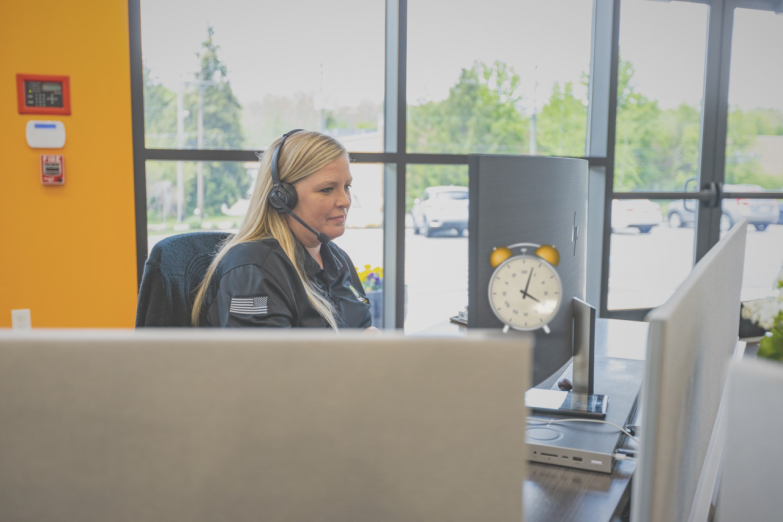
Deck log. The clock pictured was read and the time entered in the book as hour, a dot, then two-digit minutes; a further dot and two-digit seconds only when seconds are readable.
4.03
